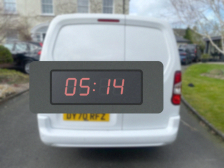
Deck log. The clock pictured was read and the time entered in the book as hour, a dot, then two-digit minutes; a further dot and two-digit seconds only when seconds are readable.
5.14
